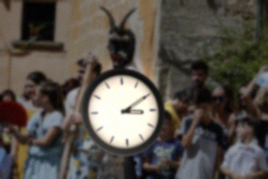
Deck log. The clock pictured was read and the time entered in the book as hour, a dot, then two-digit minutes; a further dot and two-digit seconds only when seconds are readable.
3.10
